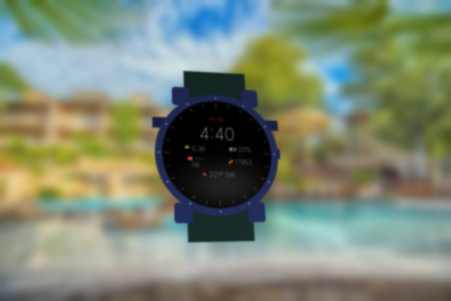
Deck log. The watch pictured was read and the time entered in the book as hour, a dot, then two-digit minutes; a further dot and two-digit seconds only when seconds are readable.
4.40
